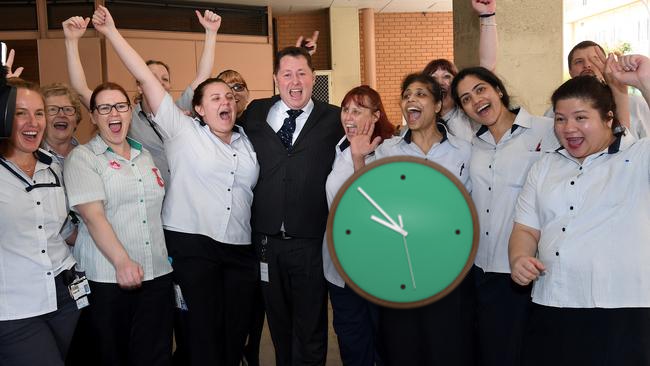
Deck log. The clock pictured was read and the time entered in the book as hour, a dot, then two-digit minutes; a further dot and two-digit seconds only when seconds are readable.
9.52.28
